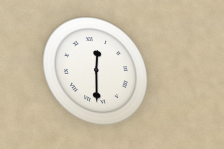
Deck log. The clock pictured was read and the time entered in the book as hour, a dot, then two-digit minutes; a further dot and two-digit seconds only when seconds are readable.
12.32
